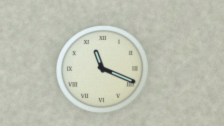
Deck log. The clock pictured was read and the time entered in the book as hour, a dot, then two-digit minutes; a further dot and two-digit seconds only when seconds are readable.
11.19
